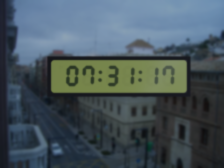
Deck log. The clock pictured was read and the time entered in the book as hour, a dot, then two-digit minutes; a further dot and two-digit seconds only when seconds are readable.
7.31.17
